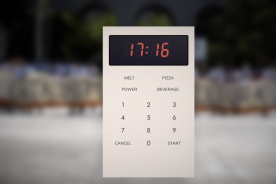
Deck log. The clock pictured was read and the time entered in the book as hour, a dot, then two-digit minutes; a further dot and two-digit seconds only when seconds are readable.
17.16
